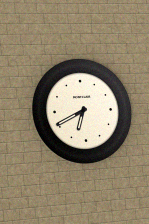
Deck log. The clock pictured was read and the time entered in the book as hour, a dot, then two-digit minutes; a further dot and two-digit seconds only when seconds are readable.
6.41
